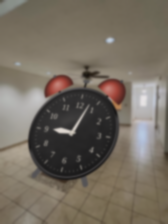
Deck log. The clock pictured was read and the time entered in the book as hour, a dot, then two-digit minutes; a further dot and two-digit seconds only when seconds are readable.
9.03
